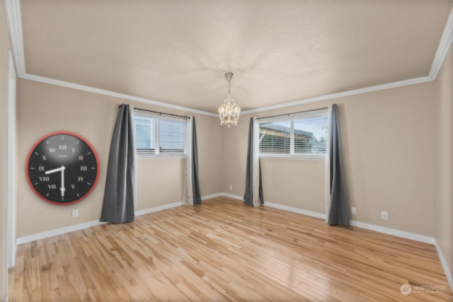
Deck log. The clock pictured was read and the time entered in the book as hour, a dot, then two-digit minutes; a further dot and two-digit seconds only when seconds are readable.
8.30
